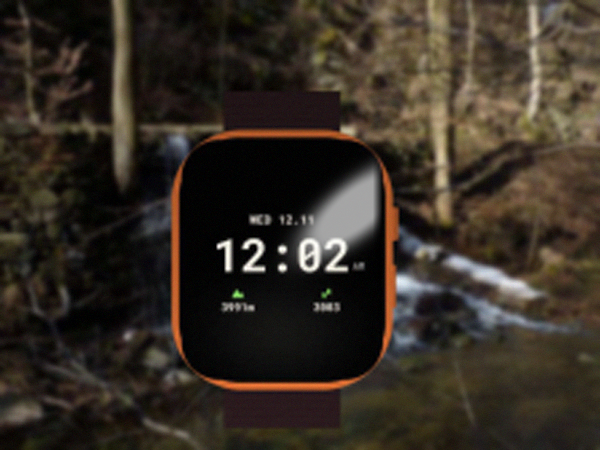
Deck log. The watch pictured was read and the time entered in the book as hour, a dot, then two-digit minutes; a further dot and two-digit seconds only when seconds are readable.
12.02
